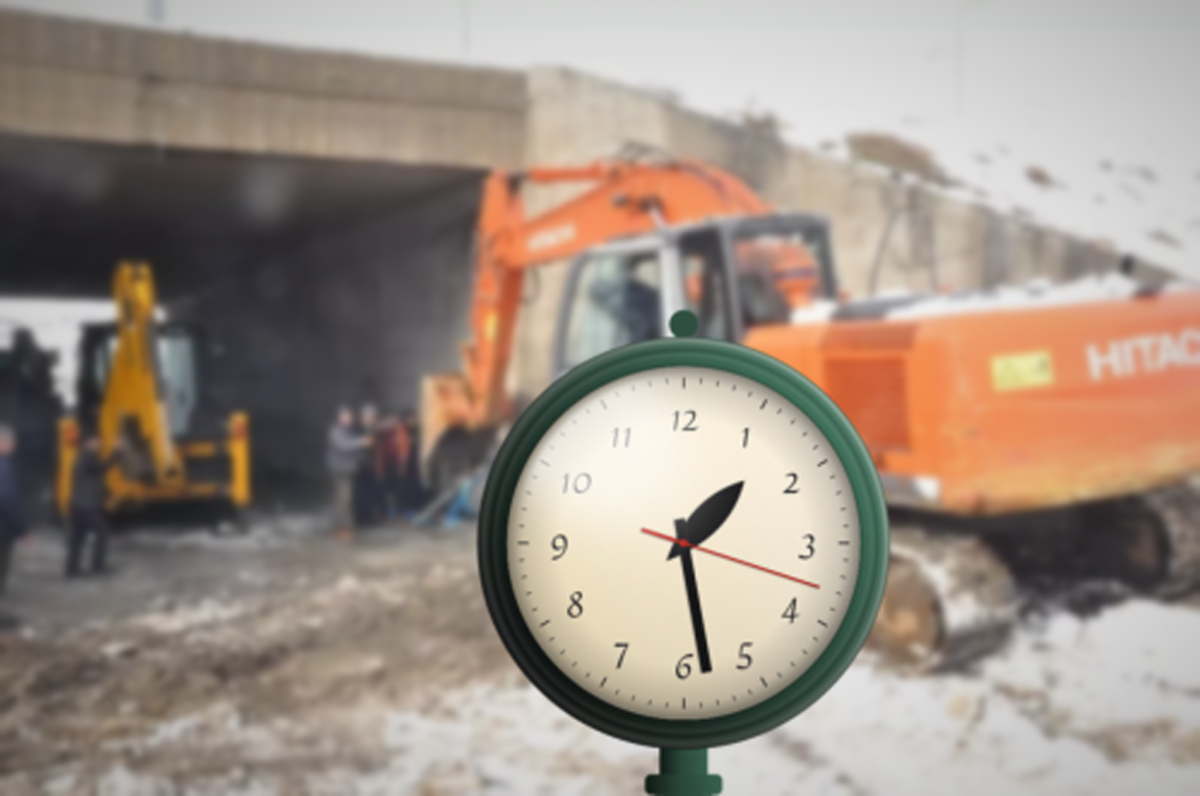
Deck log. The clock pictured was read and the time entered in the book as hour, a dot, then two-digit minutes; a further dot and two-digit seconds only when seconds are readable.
1.28.18
